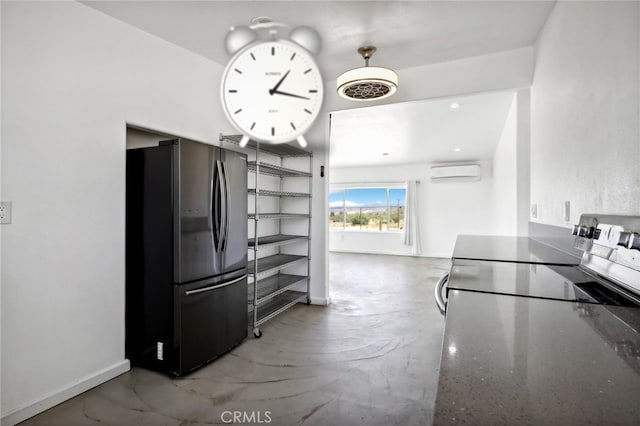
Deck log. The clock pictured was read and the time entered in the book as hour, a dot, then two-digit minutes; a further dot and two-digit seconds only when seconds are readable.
1.17
